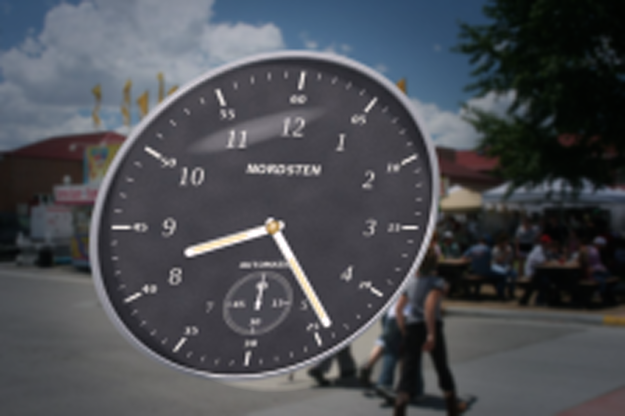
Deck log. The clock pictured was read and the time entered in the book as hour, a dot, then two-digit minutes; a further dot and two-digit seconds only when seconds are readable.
8.24
